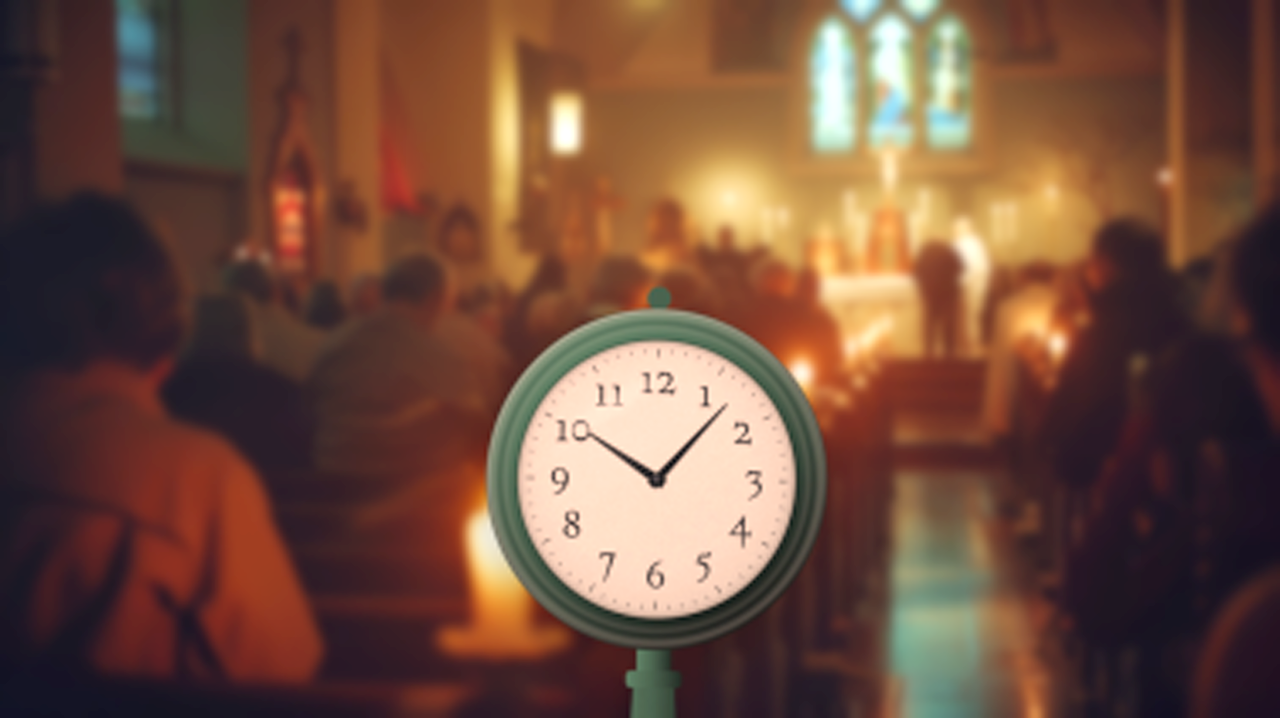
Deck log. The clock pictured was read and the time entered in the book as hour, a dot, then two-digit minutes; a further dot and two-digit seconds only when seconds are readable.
10.07
